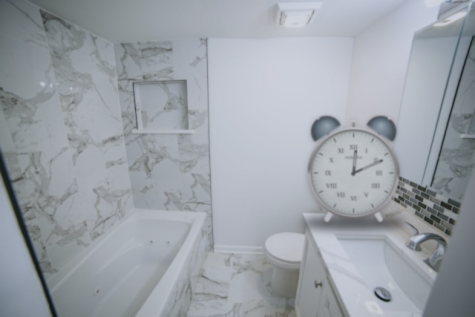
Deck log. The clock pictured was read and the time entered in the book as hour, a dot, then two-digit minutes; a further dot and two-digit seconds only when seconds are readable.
12.11
